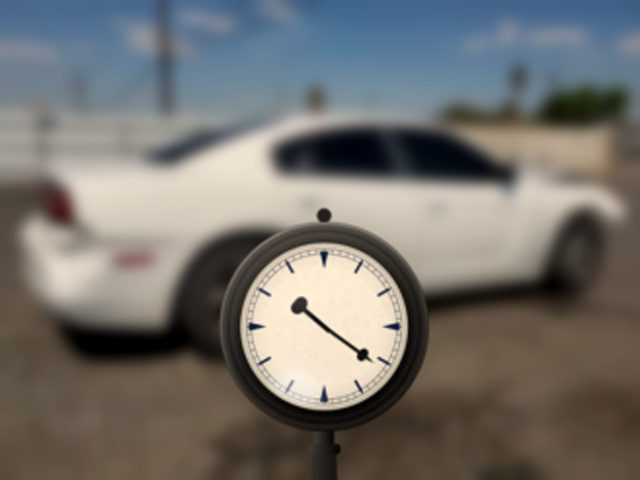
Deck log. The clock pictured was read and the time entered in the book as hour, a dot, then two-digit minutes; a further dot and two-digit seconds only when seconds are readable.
10.21
